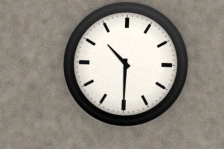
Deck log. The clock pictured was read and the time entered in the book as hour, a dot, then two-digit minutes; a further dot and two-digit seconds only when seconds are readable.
10.30
